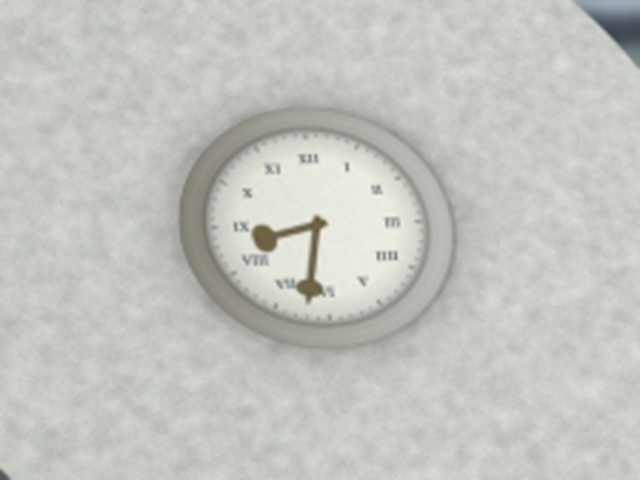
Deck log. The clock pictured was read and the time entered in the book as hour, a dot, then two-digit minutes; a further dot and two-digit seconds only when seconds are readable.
8.32
